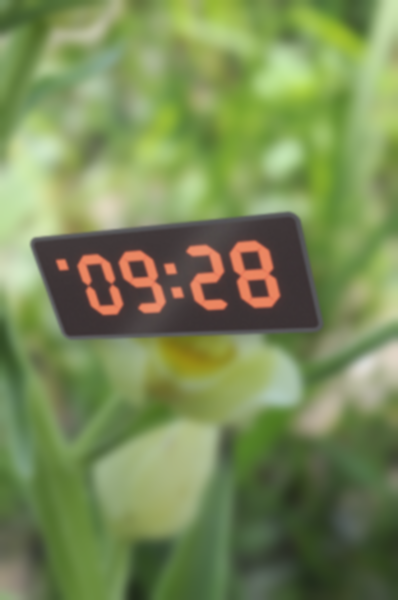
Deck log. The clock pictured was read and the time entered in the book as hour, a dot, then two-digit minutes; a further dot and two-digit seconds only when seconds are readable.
9.28
